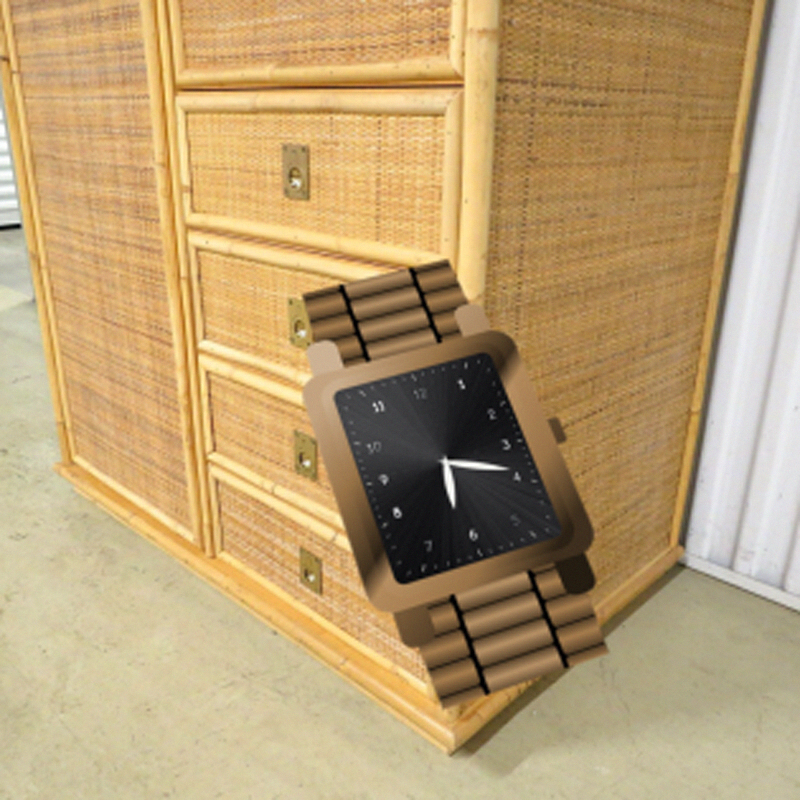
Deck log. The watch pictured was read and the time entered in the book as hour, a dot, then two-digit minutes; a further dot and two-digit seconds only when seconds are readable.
6.19
